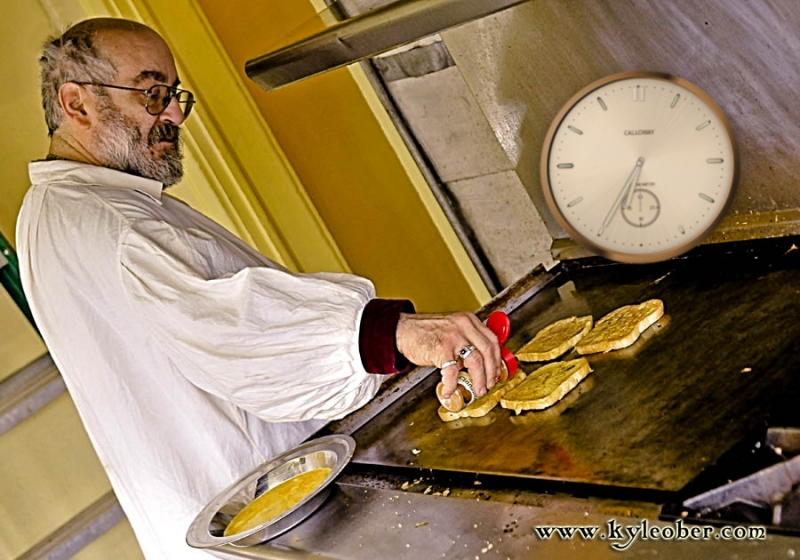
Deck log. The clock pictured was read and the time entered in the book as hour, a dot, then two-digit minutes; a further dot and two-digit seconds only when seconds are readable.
6.35
